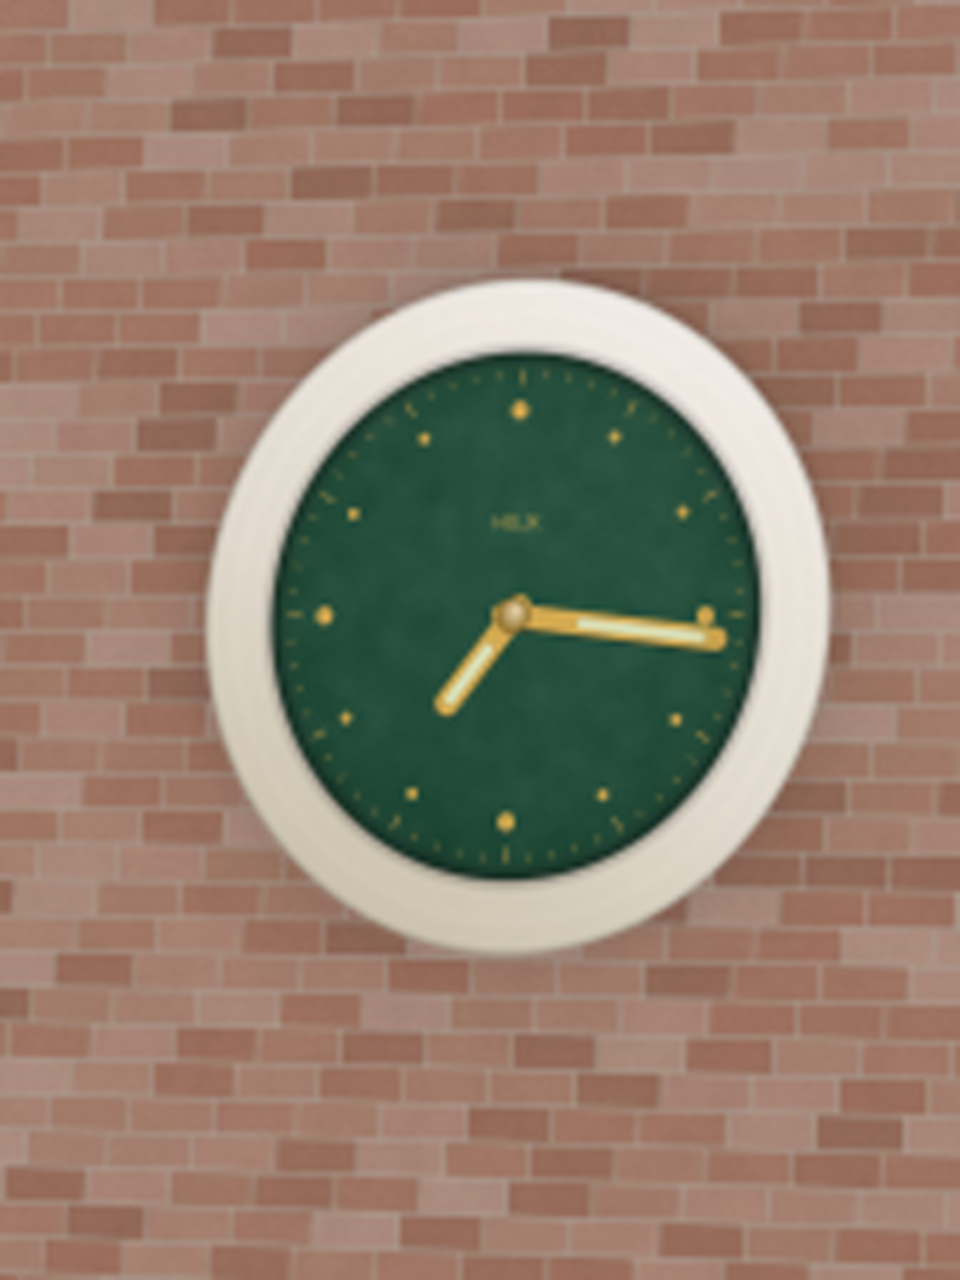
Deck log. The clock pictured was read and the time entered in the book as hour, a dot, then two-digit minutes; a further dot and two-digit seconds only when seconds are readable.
7.16
